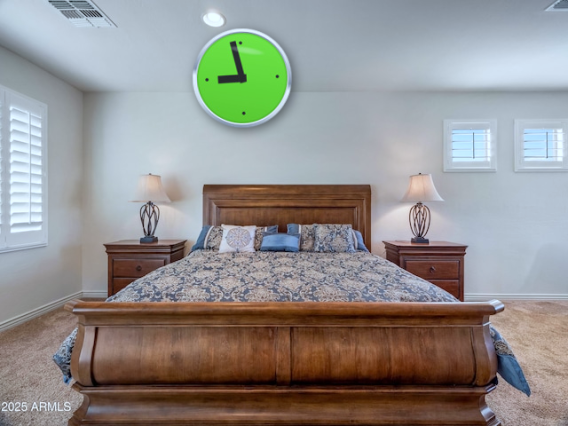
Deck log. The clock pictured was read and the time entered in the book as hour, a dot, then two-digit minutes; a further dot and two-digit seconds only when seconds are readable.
8.58
